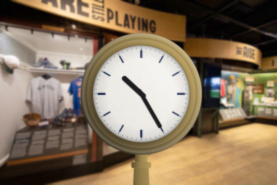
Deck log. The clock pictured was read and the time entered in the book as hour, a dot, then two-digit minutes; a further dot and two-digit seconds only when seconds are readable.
10.25
